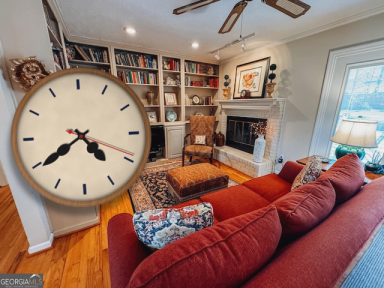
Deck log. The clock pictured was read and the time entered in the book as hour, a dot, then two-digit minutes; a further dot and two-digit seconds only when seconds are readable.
4.39.19
